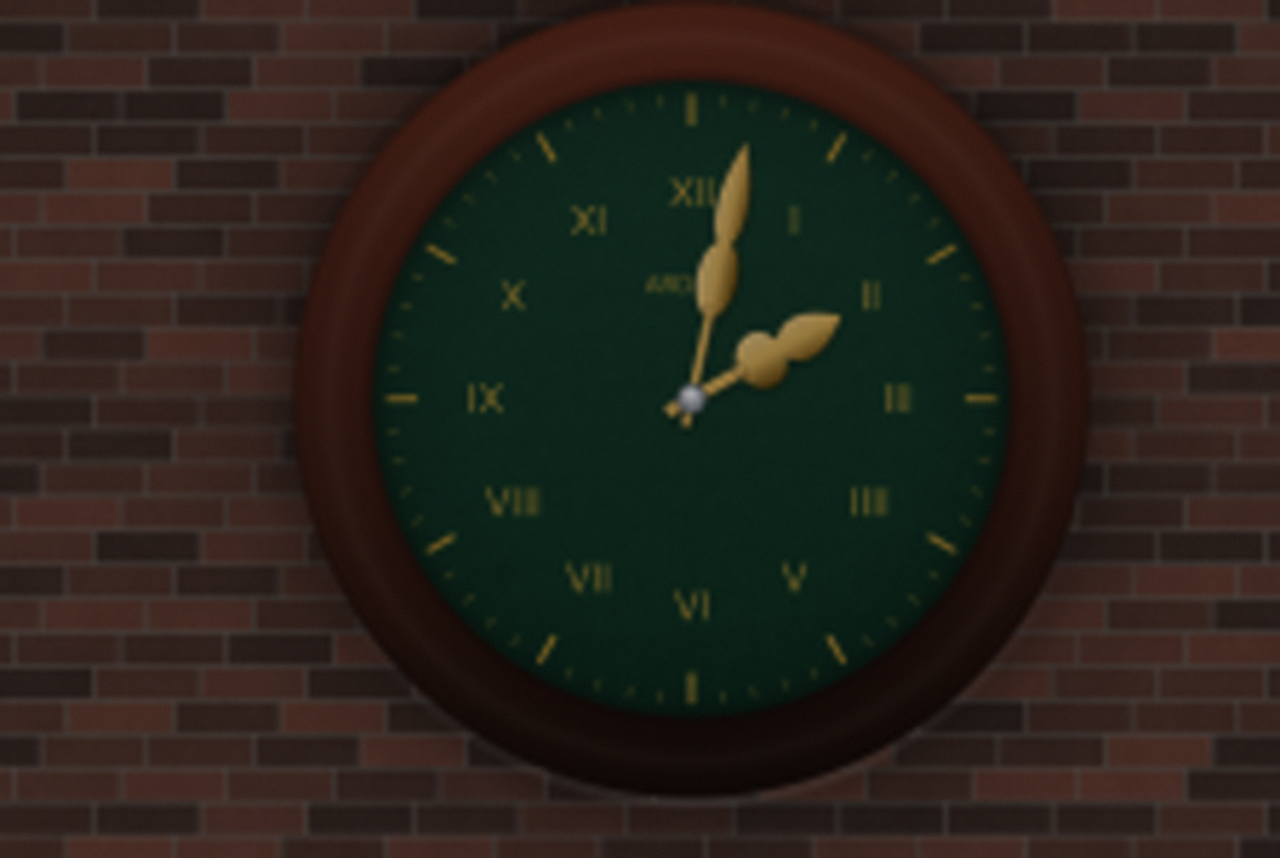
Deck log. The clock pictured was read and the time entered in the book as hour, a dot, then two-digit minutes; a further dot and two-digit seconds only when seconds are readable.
2.02
